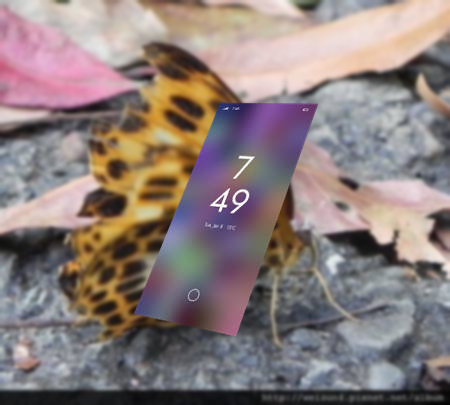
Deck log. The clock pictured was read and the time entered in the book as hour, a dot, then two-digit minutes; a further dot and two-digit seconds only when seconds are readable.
7.49
